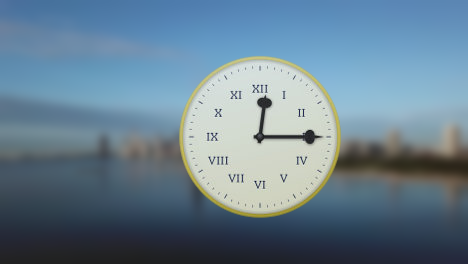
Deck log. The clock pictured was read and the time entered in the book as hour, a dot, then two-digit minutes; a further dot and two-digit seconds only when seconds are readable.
12.15
